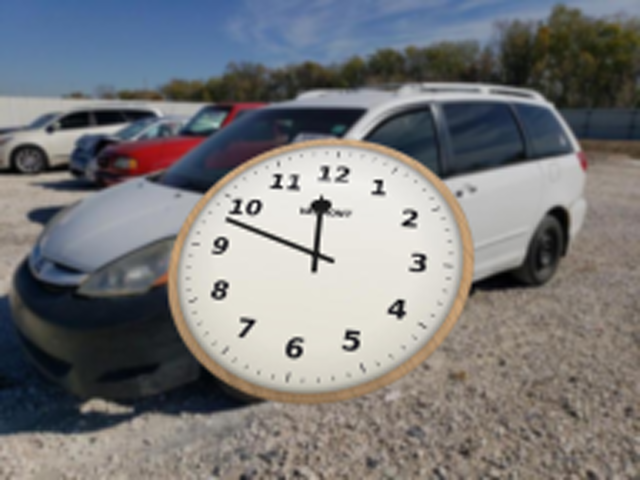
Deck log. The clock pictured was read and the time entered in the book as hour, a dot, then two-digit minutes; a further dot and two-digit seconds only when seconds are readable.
11.48
